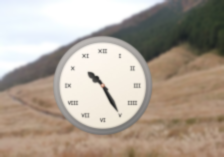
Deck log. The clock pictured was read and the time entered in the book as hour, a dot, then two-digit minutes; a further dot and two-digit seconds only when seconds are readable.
10.25
